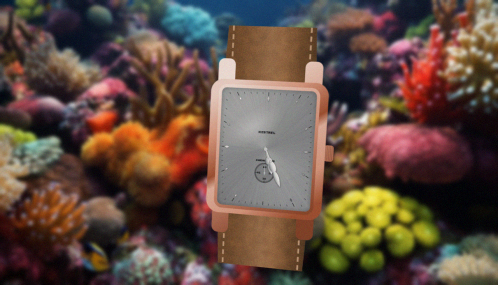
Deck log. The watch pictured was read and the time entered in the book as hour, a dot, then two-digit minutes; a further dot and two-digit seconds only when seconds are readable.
5.26
